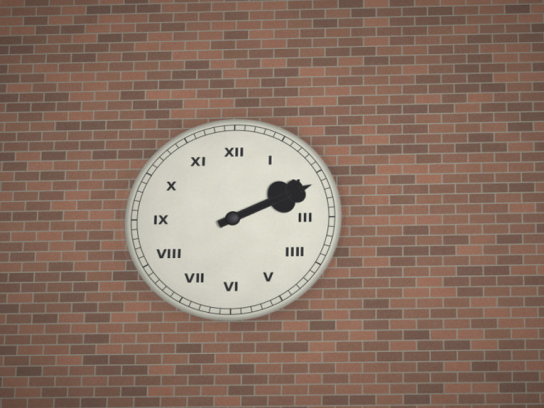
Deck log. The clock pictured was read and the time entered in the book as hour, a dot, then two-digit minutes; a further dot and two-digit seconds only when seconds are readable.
2.11
